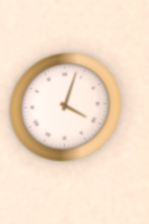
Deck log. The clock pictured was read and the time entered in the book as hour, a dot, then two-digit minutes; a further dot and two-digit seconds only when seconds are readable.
4.03
